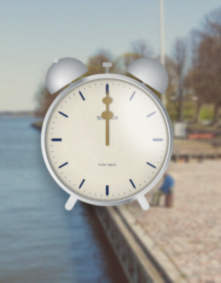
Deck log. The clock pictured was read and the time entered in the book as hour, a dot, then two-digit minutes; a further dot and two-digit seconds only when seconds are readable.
12.00
